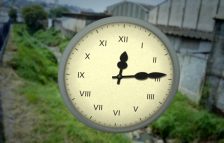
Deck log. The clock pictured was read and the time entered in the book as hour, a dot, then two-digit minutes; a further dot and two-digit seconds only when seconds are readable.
12.14
